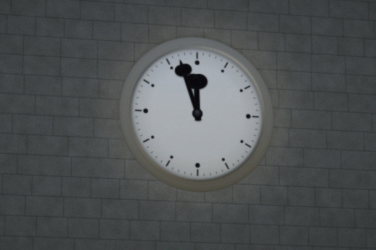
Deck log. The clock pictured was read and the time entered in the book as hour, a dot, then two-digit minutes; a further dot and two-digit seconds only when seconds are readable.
11.57
